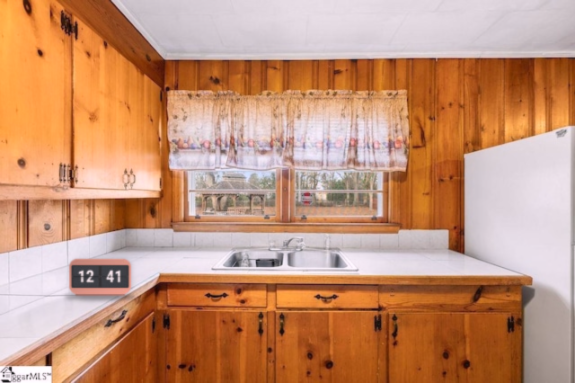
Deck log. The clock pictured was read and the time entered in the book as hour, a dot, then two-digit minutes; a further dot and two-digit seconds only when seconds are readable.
12.41
